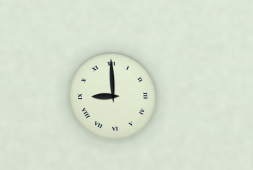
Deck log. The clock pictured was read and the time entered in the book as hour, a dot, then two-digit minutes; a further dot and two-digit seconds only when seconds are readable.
9.00
